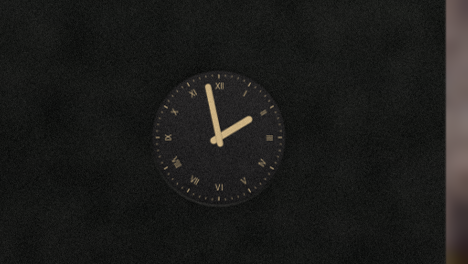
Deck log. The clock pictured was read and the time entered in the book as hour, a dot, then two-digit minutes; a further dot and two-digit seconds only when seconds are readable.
1.58
